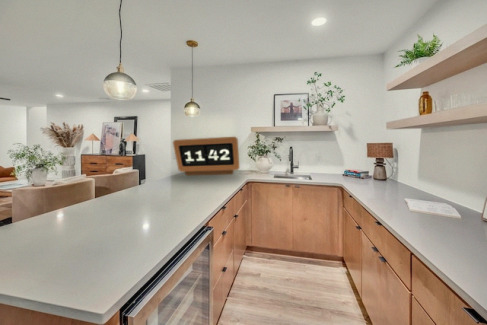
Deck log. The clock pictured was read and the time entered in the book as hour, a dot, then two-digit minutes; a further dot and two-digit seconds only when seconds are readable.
11.42
